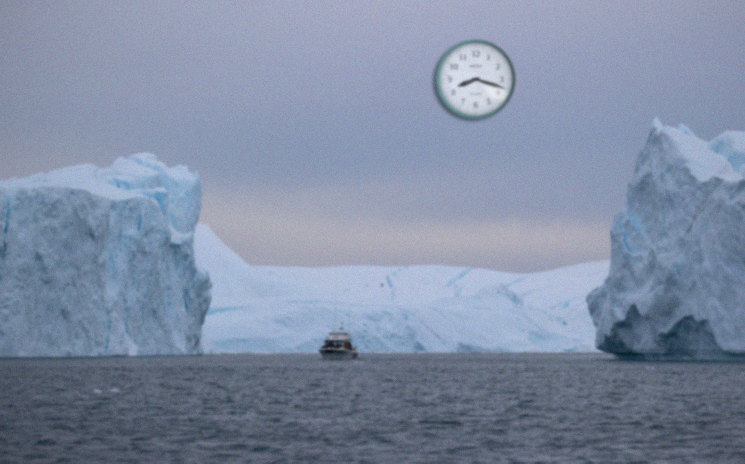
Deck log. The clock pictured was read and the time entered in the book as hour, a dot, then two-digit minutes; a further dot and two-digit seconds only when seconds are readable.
8.18
